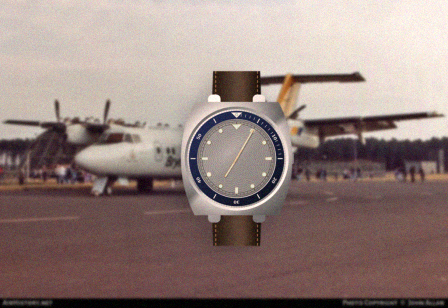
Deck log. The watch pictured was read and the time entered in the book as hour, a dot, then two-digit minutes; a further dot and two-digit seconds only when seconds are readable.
7.05
